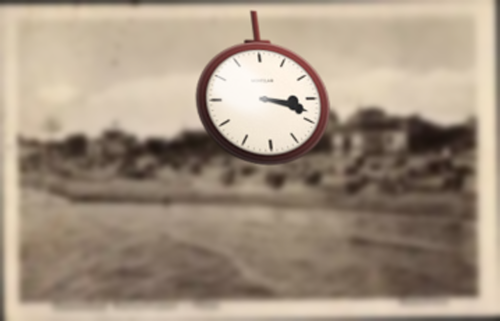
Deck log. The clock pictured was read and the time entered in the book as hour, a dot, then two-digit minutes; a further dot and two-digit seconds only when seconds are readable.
3.18
